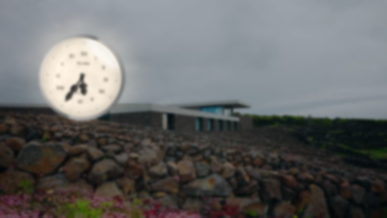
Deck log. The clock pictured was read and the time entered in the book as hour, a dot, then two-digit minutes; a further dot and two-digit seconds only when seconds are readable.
5.35
